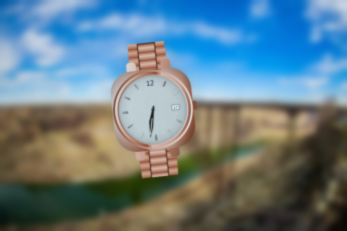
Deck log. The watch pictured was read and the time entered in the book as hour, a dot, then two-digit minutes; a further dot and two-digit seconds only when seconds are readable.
6.32
